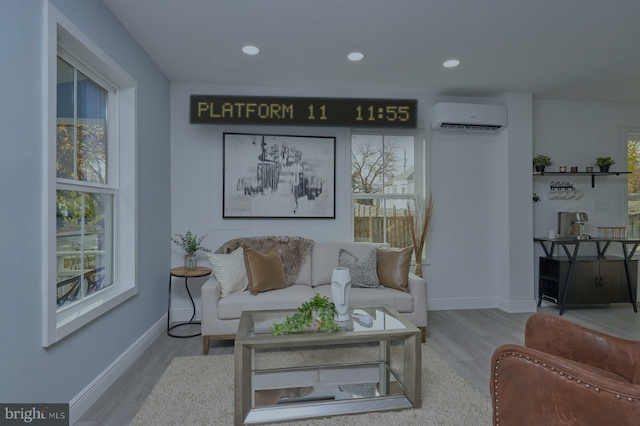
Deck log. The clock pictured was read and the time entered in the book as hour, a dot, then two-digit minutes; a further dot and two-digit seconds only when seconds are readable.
11.55
